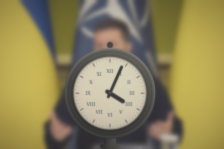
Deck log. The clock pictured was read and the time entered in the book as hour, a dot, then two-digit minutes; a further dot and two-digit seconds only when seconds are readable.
4.04
